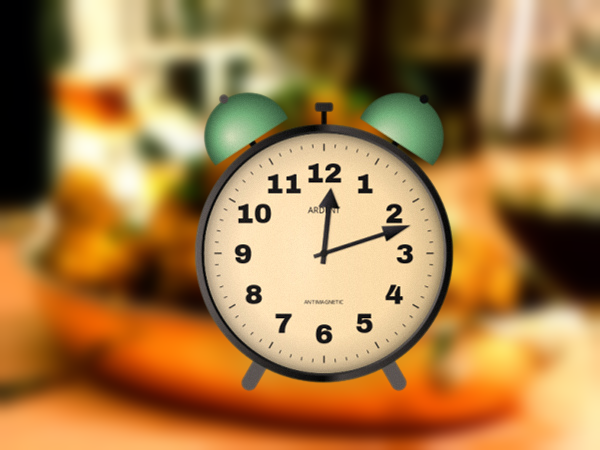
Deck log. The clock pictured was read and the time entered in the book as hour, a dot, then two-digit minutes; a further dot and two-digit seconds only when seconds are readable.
12.12
